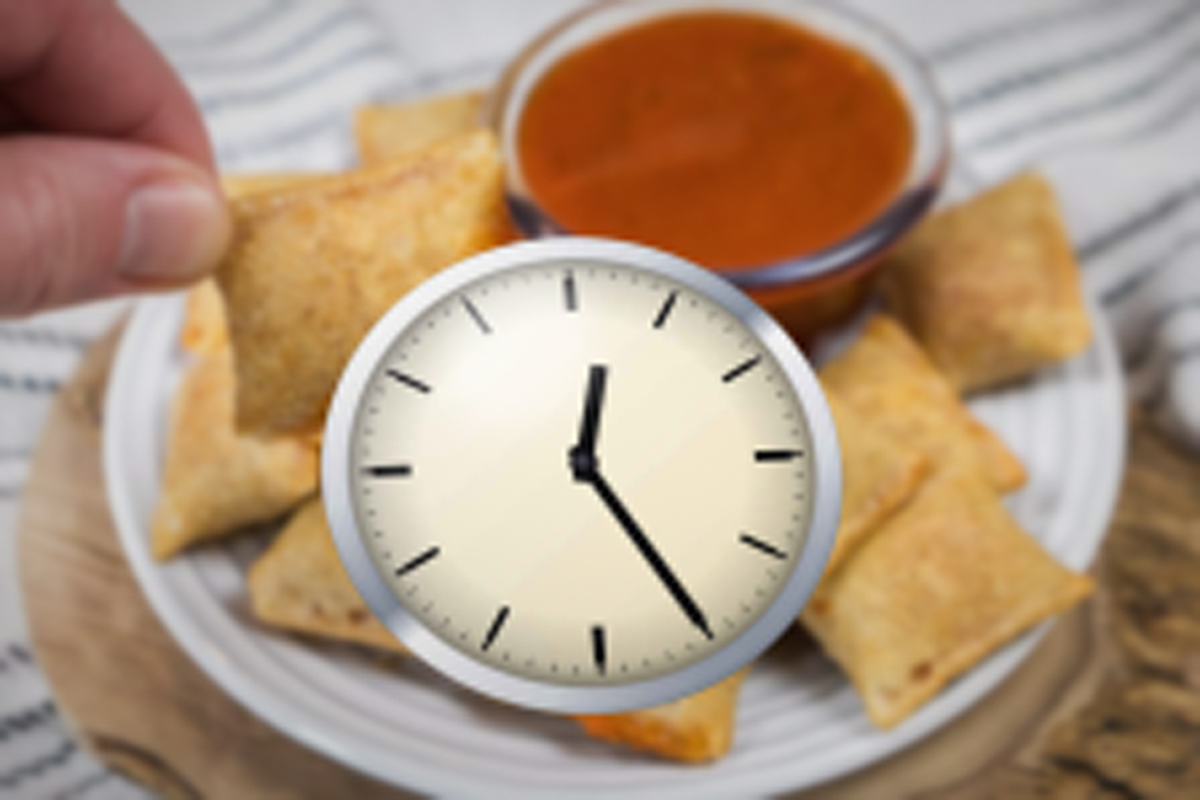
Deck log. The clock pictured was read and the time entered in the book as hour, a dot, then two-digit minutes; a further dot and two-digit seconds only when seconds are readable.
12.25
